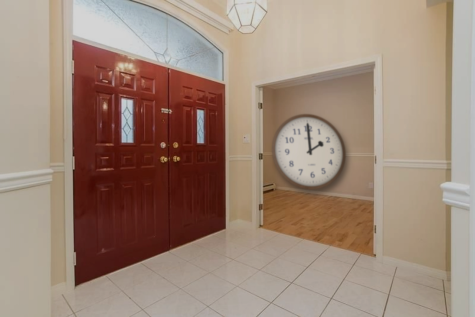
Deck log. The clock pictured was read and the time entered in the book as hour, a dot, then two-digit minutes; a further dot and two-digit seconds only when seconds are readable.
2.00
